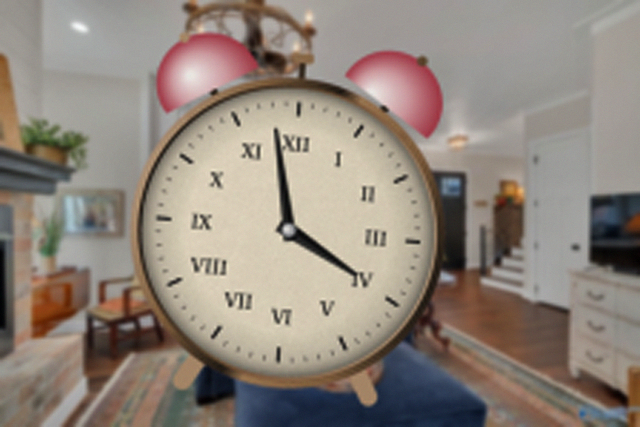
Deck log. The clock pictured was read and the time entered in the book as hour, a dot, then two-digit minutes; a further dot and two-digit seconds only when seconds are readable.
3.58
